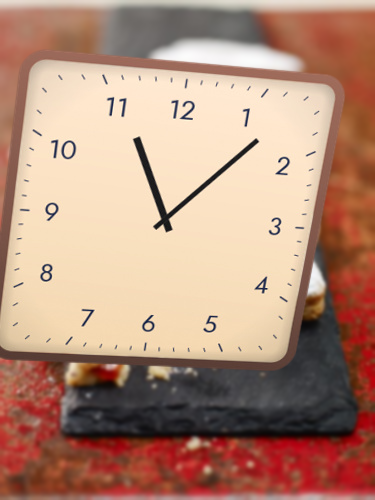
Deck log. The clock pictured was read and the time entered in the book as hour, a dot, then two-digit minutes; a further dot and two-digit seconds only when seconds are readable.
11.07
